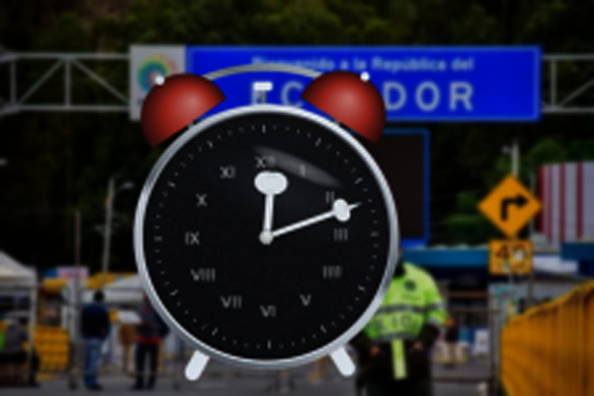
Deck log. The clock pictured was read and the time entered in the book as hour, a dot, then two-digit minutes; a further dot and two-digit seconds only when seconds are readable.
12.12
